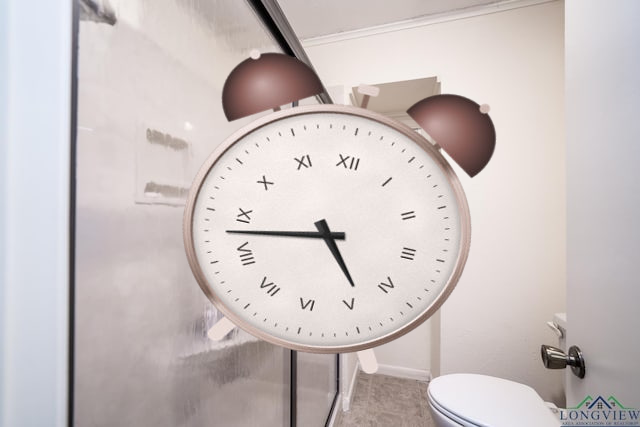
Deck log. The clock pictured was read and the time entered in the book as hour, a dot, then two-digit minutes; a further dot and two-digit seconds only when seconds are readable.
4.43
